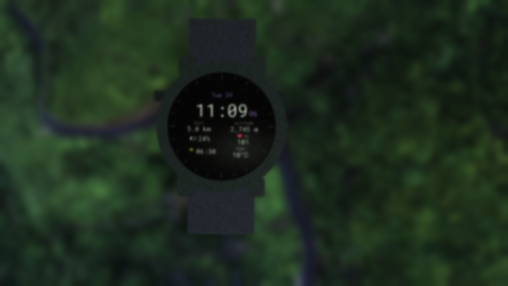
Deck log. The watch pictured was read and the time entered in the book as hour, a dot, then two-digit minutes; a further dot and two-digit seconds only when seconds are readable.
11.09
